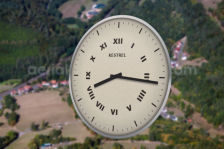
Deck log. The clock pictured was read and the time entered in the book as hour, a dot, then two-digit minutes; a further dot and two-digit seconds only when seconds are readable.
8.16
